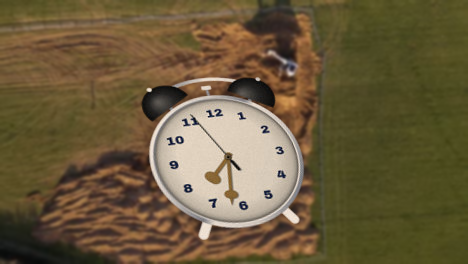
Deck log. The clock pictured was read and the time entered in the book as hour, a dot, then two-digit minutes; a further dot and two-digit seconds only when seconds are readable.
7.31.56
